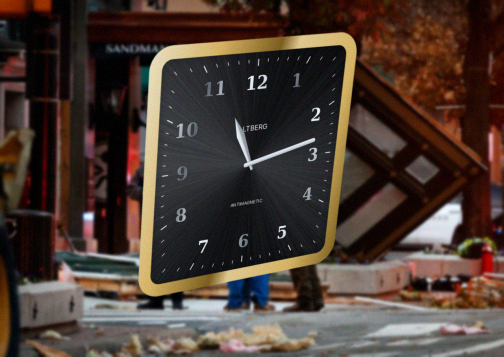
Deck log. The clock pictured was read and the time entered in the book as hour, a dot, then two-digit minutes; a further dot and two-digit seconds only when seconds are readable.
11.13
